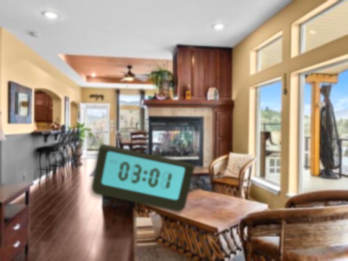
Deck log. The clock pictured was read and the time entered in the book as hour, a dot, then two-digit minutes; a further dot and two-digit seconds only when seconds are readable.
3.01
